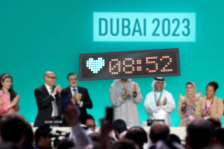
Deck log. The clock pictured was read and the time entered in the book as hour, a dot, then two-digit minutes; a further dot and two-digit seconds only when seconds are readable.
8.52
